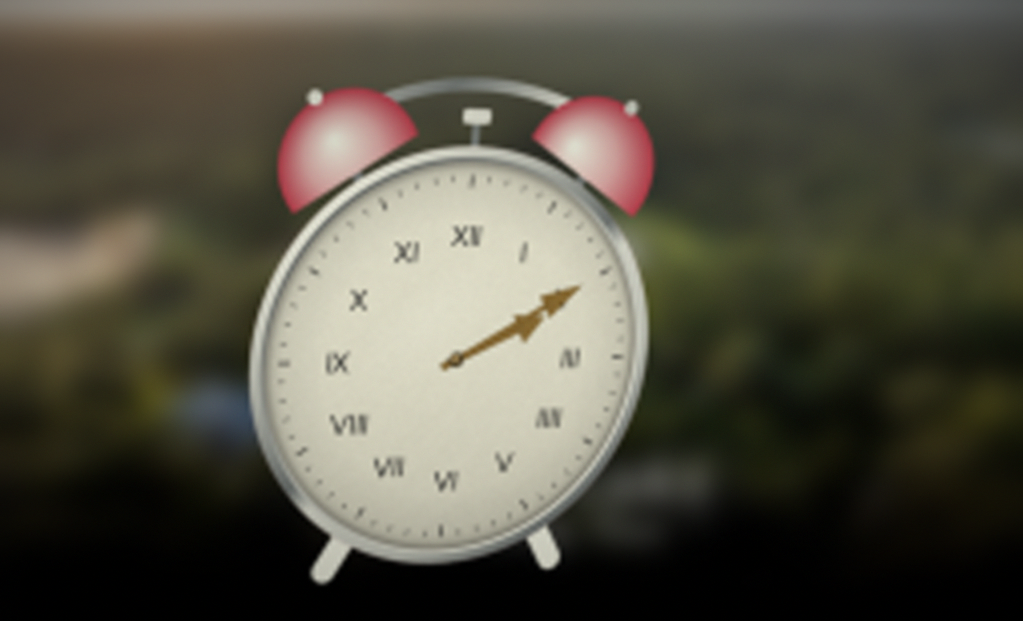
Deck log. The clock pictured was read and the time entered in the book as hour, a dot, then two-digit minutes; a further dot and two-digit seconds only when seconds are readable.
2.10
